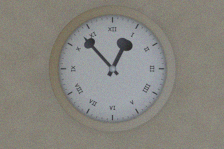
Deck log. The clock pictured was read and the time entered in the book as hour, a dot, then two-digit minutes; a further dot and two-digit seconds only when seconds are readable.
12.53
